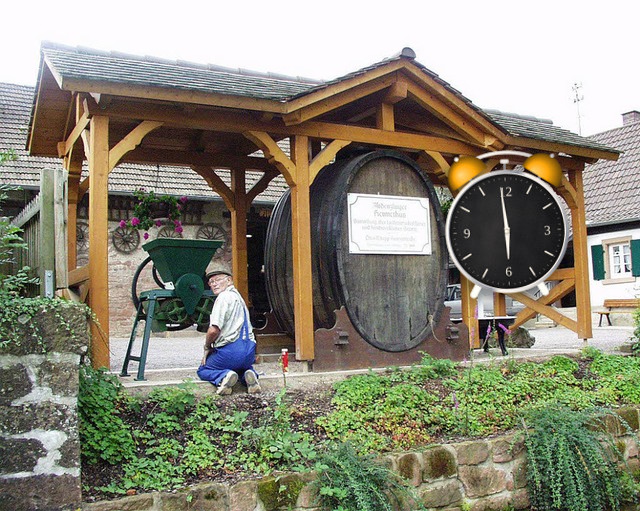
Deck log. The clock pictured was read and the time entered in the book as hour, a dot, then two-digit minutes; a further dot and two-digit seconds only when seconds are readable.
5.59
